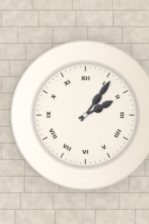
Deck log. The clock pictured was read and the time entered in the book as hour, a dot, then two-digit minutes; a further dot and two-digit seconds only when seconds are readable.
2.06
